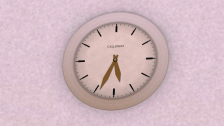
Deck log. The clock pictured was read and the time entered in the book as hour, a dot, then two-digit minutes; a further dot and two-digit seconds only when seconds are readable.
5.34
